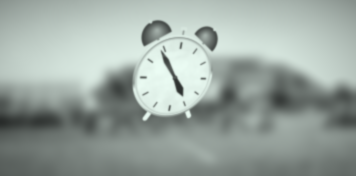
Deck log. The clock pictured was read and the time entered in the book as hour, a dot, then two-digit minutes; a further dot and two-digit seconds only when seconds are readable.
4.54
